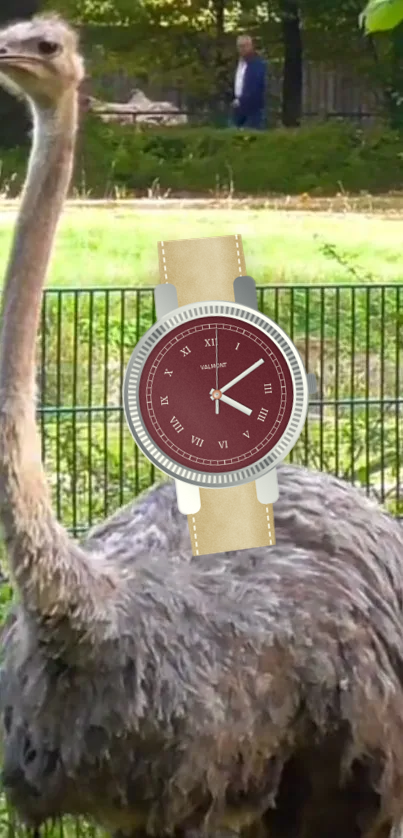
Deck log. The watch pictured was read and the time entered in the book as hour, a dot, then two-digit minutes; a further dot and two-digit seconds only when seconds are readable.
4.10.01
